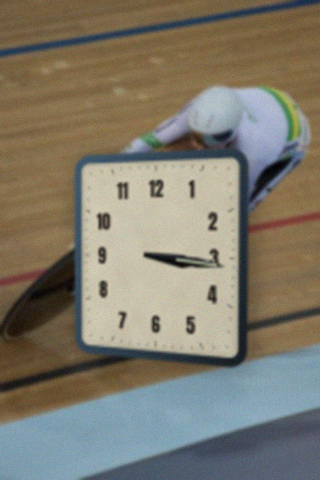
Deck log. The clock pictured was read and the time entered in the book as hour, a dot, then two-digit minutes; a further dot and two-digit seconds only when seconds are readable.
3.16
